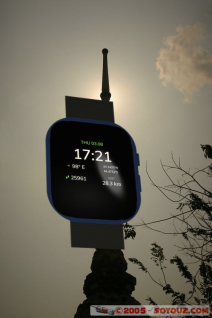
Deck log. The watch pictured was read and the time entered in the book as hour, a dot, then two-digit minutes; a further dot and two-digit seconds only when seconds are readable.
17.21
